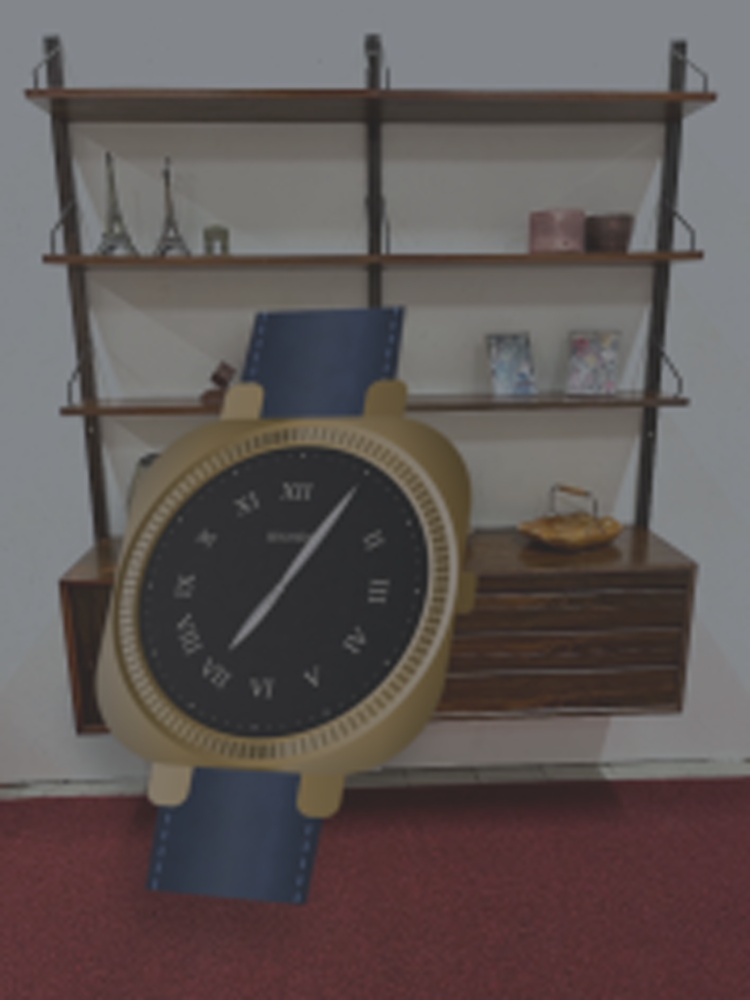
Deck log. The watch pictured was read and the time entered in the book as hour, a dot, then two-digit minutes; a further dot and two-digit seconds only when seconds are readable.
7.05
